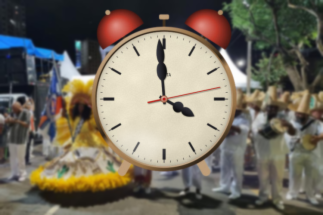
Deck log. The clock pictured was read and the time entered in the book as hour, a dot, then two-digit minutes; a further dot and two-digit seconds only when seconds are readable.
3.59.13
